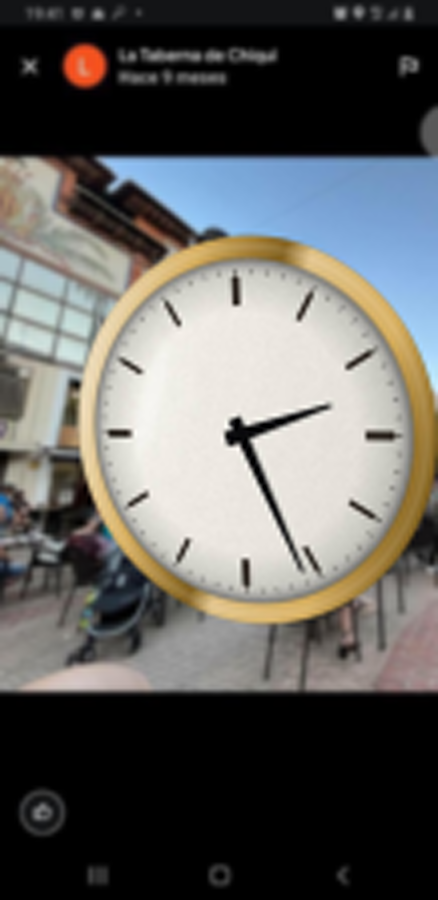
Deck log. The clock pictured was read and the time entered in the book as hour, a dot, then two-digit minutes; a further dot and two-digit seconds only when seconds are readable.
2.26
